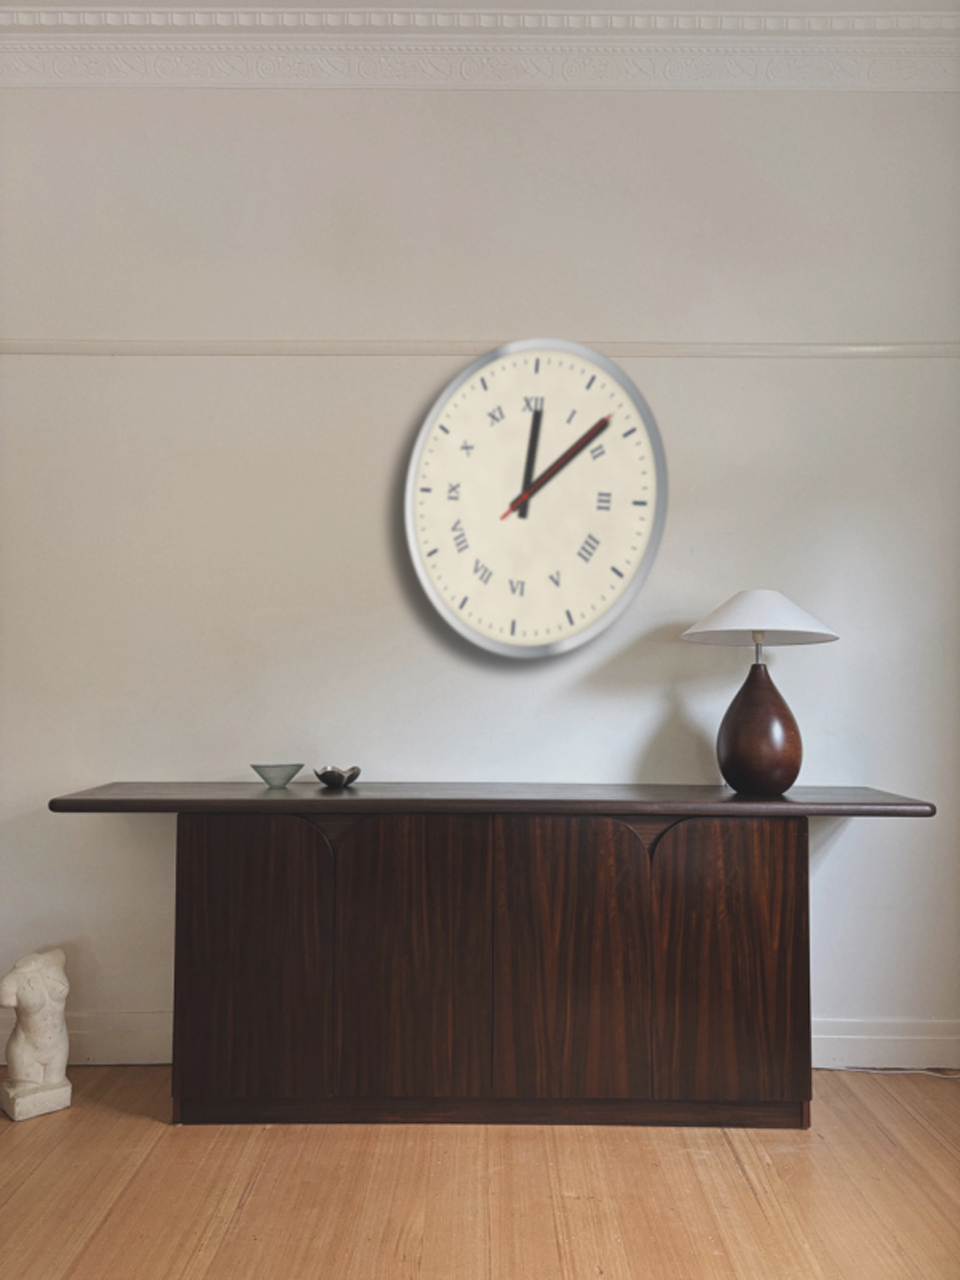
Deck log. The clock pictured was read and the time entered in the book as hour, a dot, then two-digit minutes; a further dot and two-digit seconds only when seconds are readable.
12.08.08
